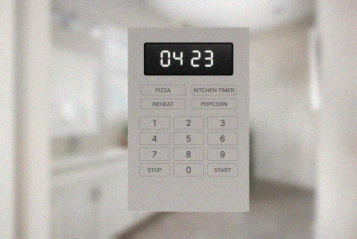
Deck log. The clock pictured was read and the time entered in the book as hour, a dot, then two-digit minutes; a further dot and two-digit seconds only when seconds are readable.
4.23
